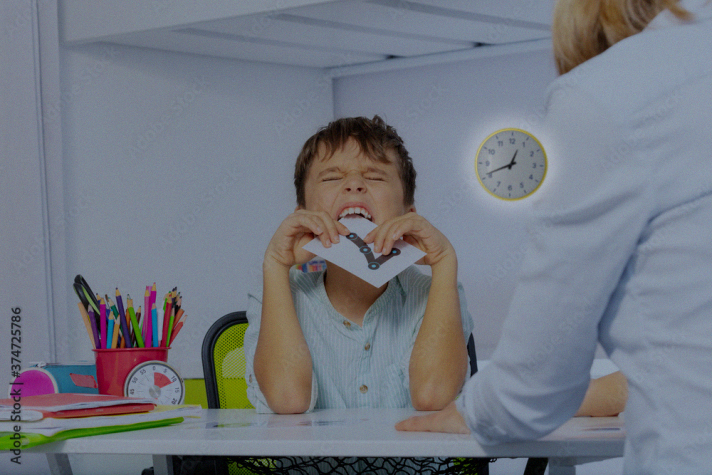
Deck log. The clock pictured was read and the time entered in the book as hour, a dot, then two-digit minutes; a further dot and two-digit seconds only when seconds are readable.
12.41
